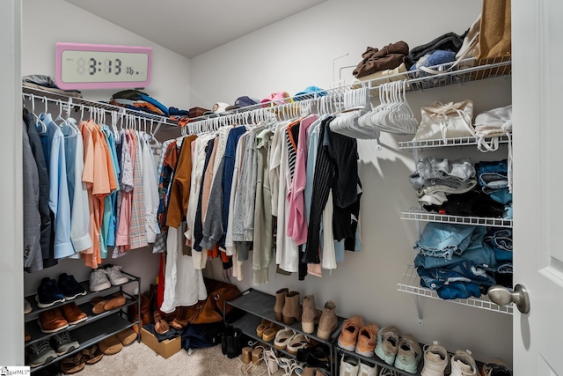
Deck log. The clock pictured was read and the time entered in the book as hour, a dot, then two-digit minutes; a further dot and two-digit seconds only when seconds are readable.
3.13.16
